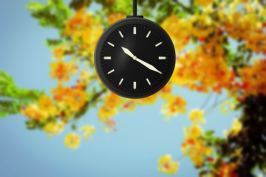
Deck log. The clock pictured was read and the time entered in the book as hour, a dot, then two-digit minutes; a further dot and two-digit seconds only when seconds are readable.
10.20
